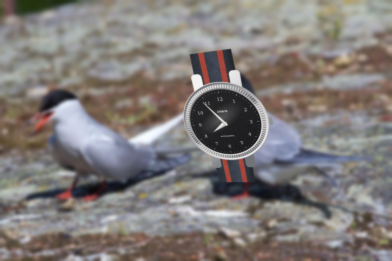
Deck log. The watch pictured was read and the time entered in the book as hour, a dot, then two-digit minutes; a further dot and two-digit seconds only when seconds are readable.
7.54
